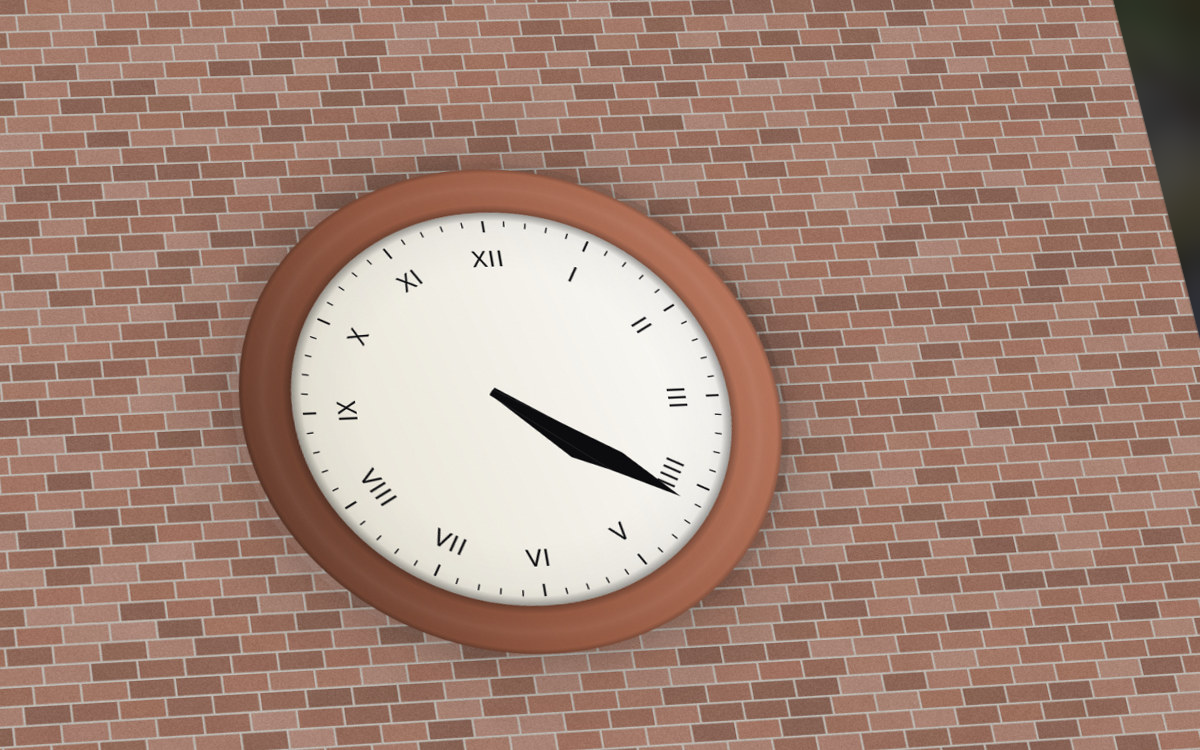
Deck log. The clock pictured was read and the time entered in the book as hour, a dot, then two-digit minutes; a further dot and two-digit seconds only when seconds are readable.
4.21
